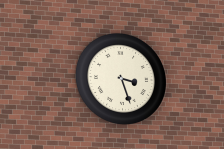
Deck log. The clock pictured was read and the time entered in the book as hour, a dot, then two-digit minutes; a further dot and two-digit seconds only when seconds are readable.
3.27
